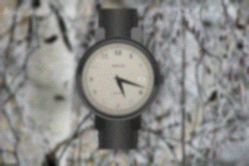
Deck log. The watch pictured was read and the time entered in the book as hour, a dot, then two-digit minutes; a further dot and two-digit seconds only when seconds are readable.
5.18
